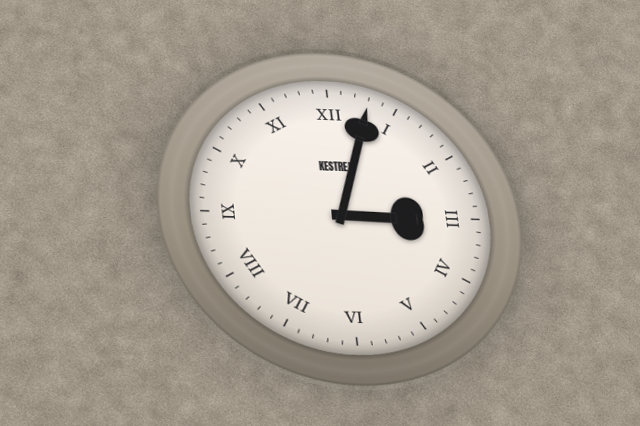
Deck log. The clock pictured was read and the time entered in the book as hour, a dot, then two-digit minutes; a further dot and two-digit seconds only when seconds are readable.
3.03
